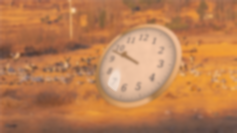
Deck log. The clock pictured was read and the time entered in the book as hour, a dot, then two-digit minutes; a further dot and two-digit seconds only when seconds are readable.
9.48
